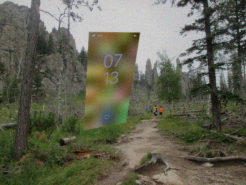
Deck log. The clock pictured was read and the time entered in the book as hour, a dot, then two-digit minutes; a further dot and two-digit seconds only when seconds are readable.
7.13
